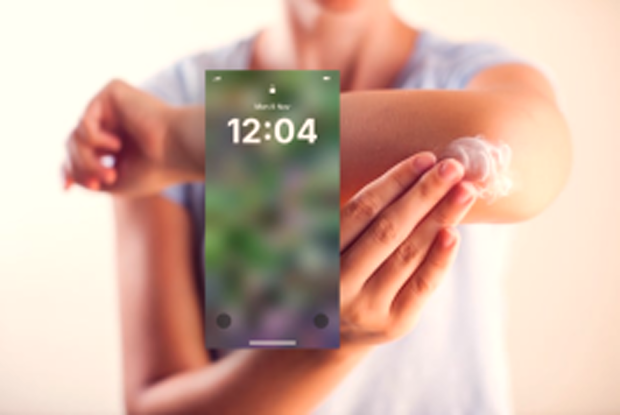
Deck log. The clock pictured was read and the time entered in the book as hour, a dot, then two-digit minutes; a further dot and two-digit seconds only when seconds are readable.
12.04
